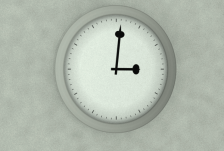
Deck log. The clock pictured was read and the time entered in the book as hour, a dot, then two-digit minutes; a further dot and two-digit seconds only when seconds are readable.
3.01
